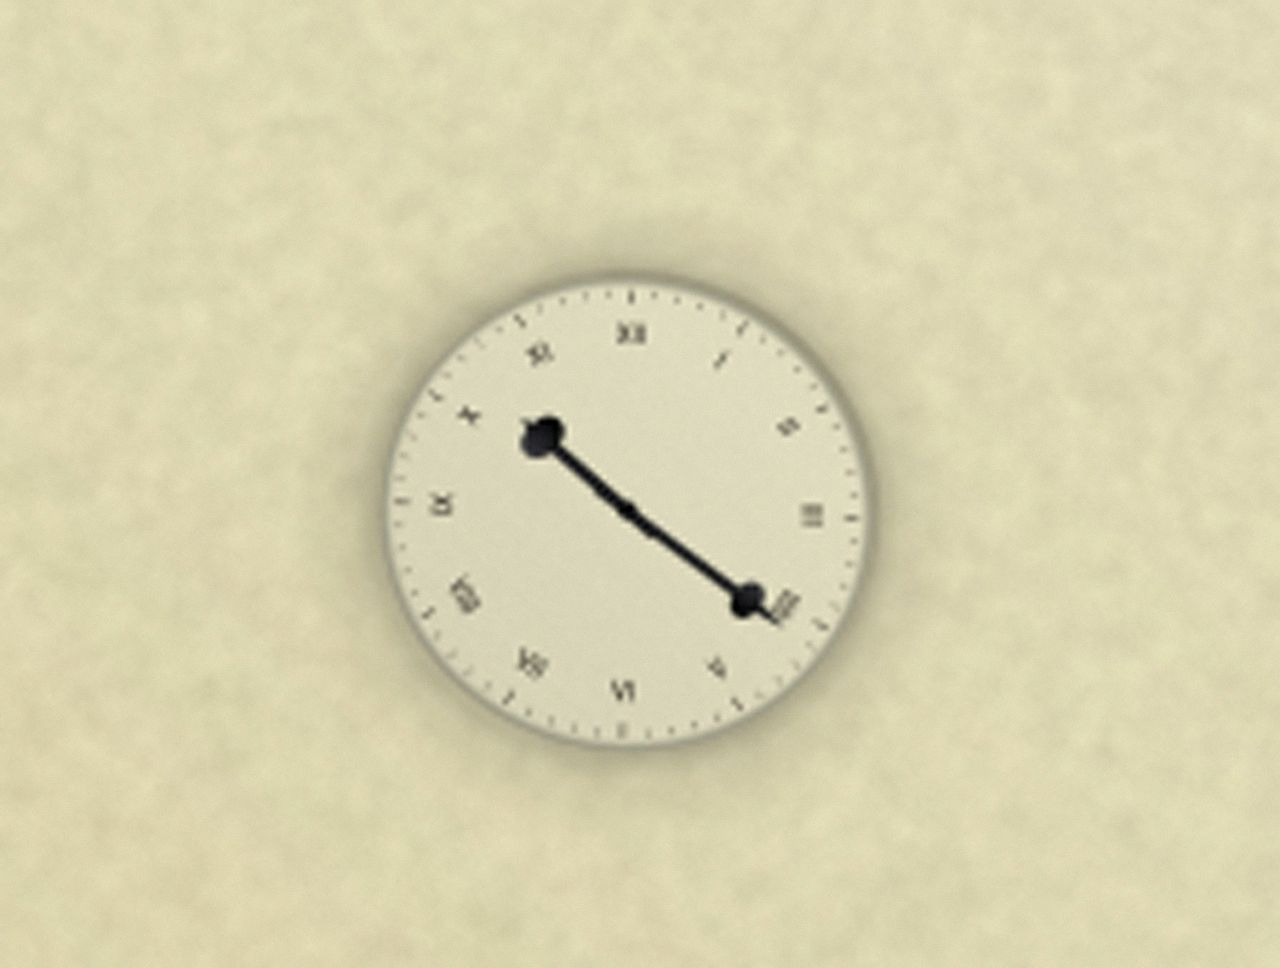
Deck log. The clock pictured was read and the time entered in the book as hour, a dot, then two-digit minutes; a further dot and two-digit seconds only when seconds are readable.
10.21
